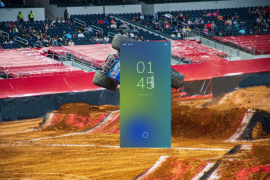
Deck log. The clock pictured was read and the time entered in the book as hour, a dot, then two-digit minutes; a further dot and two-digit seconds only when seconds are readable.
1.45
